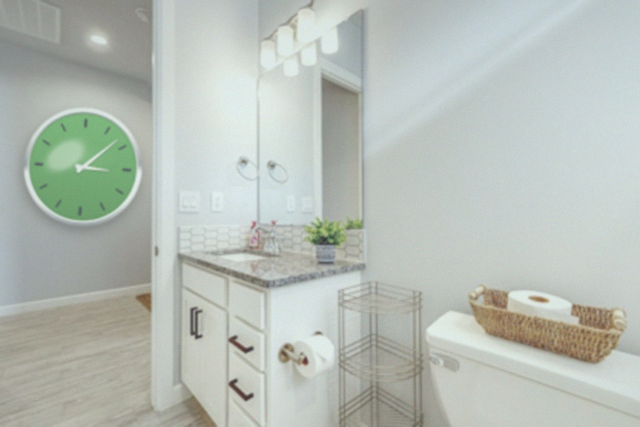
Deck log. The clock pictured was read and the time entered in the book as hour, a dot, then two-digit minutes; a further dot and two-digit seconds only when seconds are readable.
3.08
